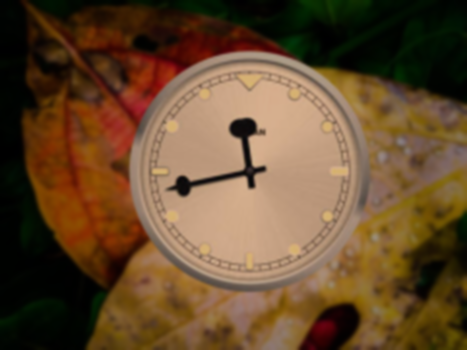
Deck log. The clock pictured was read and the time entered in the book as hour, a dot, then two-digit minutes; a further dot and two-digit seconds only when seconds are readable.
11.43
